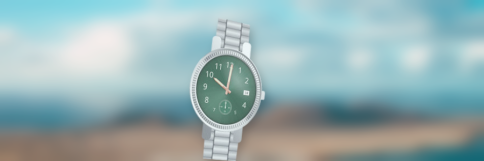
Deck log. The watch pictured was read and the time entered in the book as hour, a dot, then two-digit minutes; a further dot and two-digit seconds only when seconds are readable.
10.01
